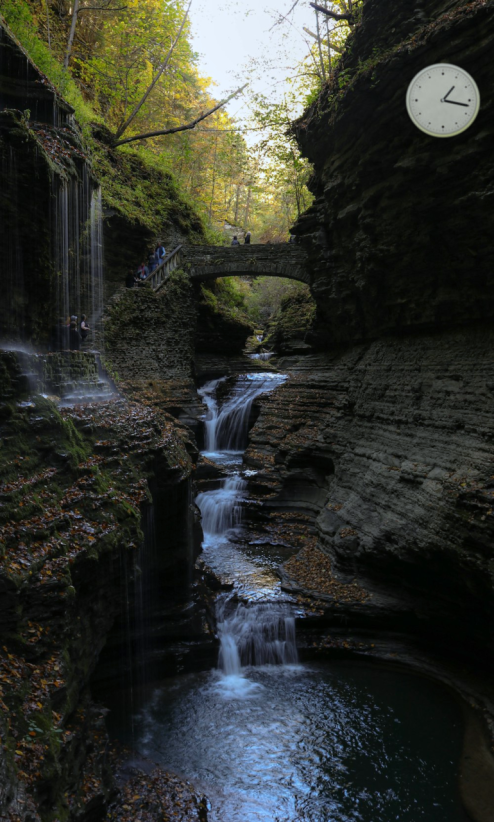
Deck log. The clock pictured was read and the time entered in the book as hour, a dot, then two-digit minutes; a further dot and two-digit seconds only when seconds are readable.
1.17
